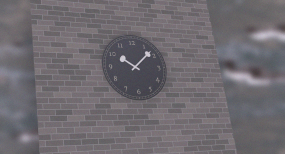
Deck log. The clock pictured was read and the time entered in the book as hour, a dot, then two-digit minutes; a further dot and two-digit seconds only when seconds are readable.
10.08
